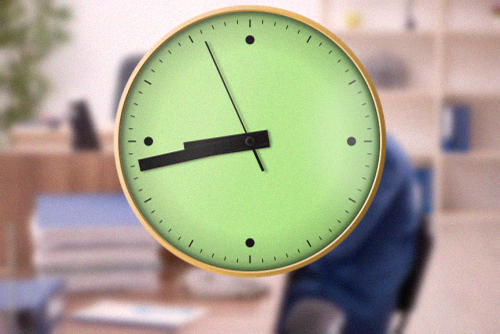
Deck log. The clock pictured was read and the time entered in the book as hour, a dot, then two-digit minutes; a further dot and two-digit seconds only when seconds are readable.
8.42.56
